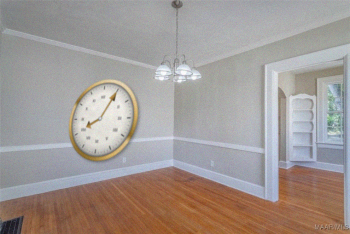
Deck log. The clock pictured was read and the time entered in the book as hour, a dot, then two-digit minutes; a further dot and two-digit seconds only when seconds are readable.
8.05
